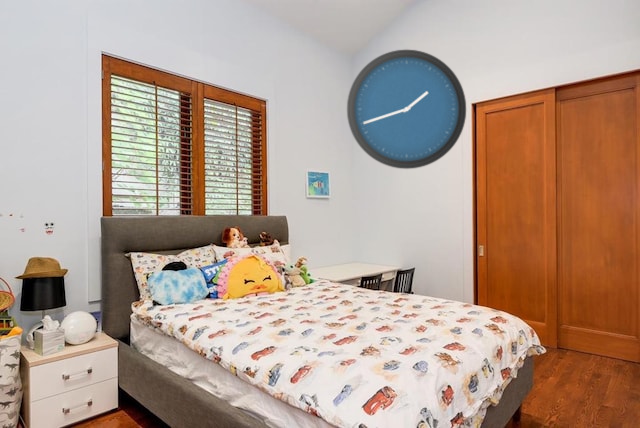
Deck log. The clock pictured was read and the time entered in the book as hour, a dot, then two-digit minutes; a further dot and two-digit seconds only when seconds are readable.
1.42
